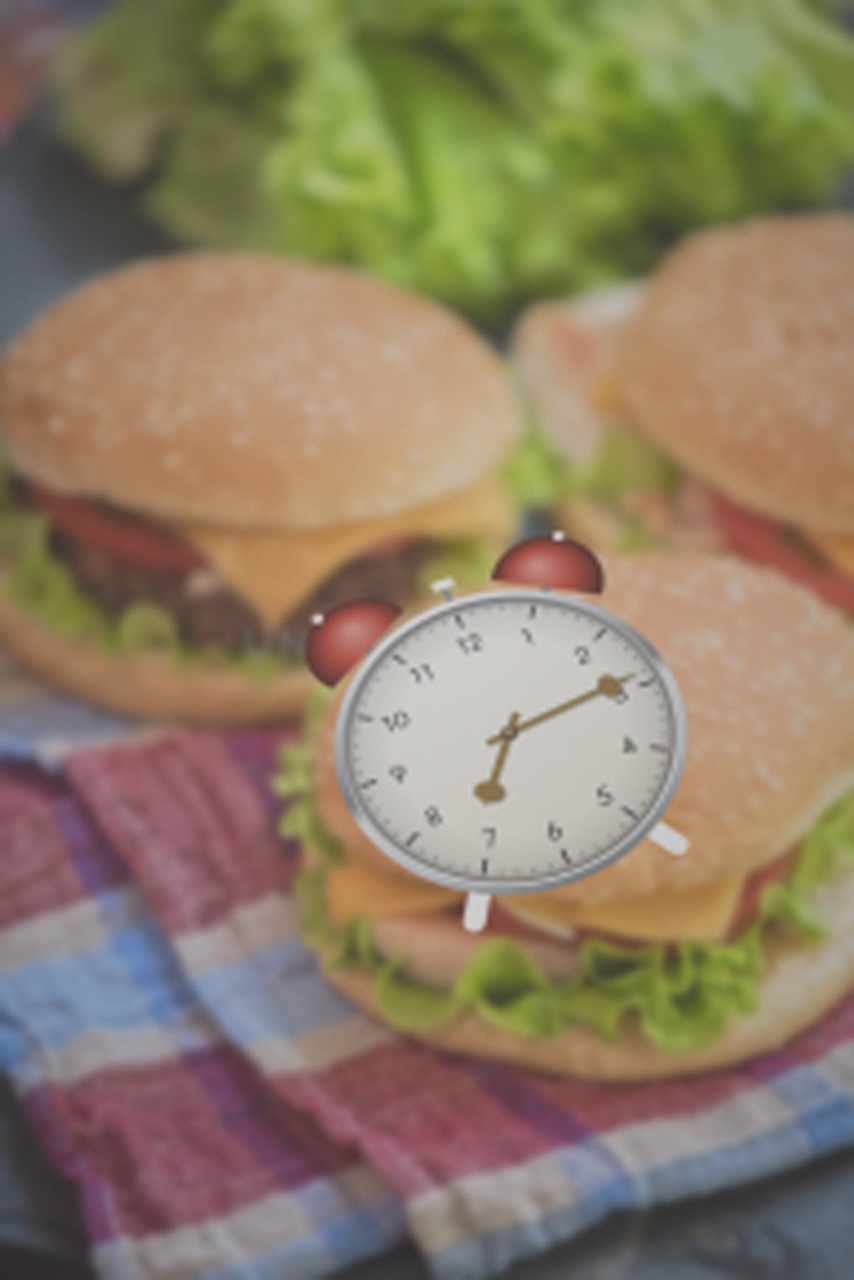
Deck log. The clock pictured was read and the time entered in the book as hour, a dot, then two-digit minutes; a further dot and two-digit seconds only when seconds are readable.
7.14
